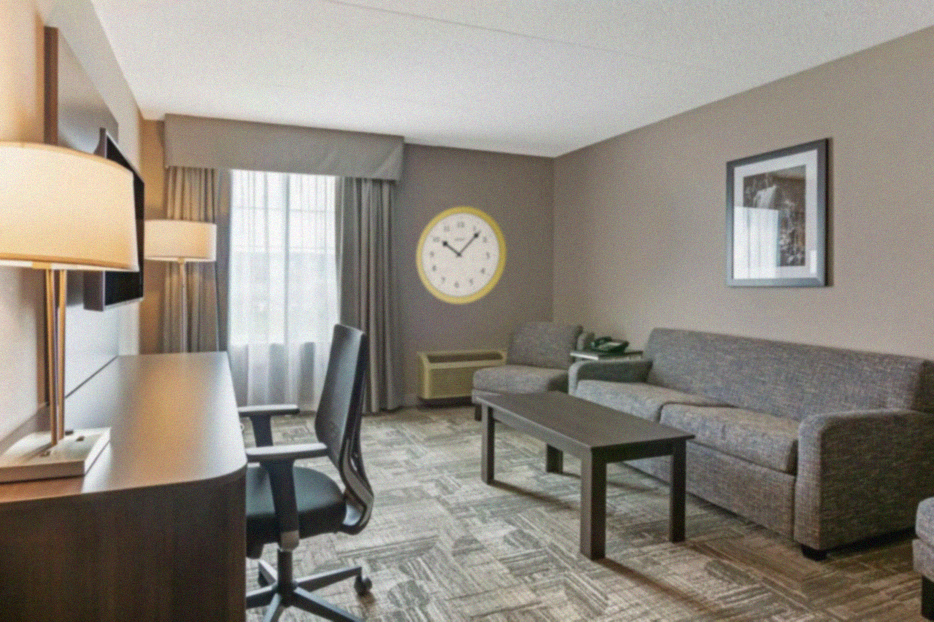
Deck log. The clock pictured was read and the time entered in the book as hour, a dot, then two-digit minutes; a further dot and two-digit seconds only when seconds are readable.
10.07
